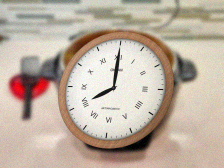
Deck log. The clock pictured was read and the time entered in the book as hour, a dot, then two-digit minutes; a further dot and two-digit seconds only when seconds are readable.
8.00
